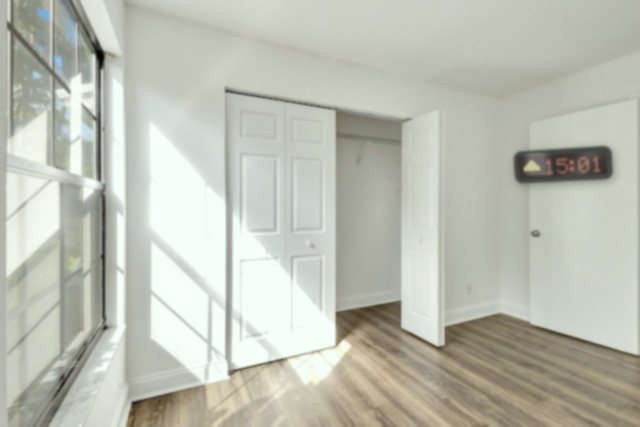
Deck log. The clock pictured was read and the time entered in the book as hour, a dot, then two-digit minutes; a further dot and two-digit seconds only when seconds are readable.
15.01
